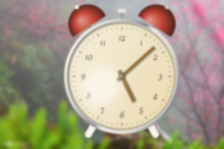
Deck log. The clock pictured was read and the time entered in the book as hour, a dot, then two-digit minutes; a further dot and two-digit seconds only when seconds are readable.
5.08
